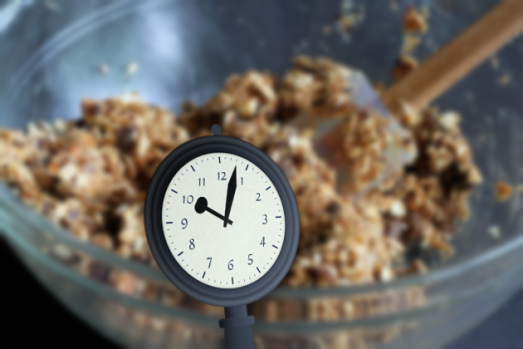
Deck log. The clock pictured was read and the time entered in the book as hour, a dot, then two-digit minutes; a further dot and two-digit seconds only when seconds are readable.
10.03
